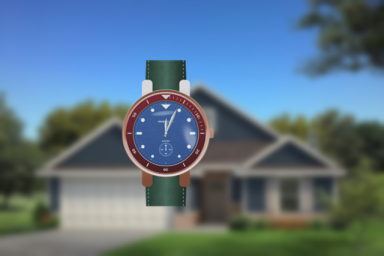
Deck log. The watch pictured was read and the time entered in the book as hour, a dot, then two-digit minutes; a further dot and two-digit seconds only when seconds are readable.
12.04
